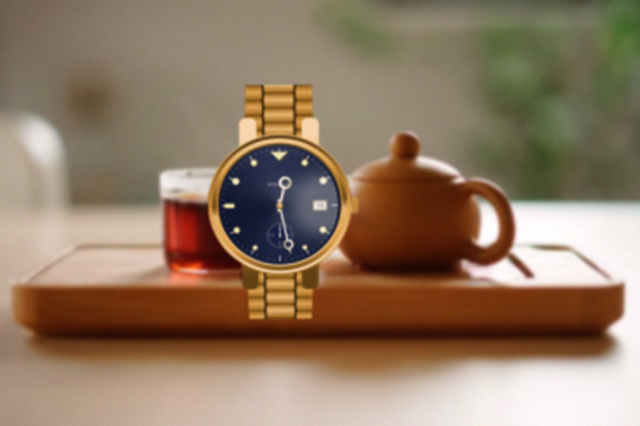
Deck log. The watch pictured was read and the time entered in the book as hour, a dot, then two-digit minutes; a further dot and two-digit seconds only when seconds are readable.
12.28
